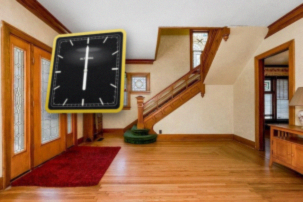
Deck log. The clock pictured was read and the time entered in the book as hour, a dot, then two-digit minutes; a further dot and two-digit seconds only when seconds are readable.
6.00
